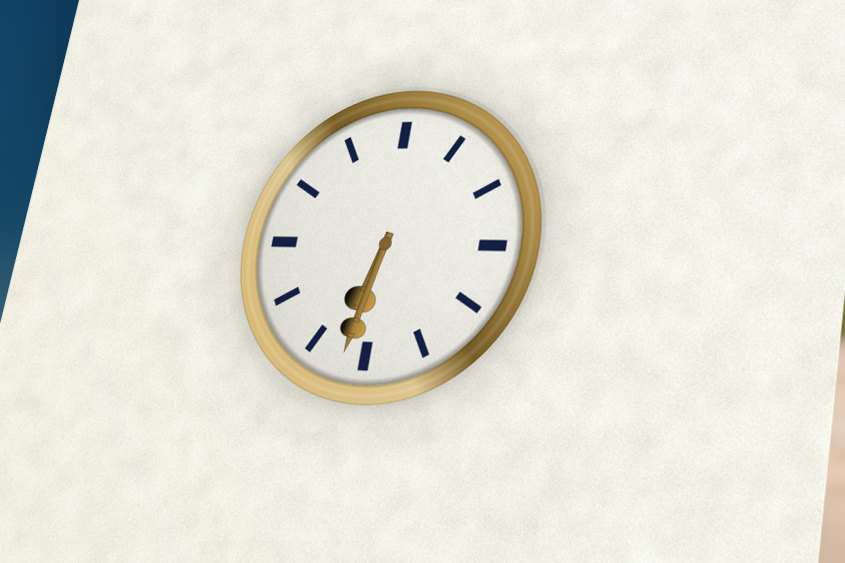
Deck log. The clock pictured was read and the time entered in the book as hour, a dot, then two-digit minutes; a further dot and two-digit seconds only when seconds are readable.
6.32
